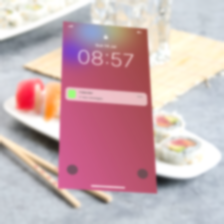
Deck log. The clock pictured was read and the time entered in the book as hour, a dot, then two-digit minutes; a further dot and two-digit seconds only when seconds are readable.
8.57
